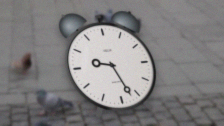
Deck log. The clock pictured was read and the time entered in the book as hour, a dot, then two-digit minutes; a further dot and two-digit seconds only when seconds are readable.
9.27
